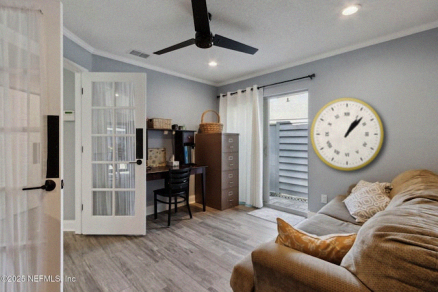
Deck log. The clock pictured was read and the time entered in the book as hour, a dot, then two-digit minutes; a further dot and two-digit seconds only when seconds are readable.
1.07
